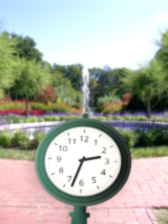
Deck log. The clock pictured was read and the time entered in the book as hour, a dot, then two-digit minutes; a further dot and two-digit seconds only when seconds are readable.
2.33
